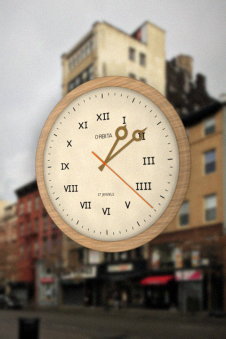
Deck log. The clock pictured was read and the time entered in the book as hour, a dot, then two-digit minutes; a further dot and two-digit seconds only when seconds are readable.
1.09.22
